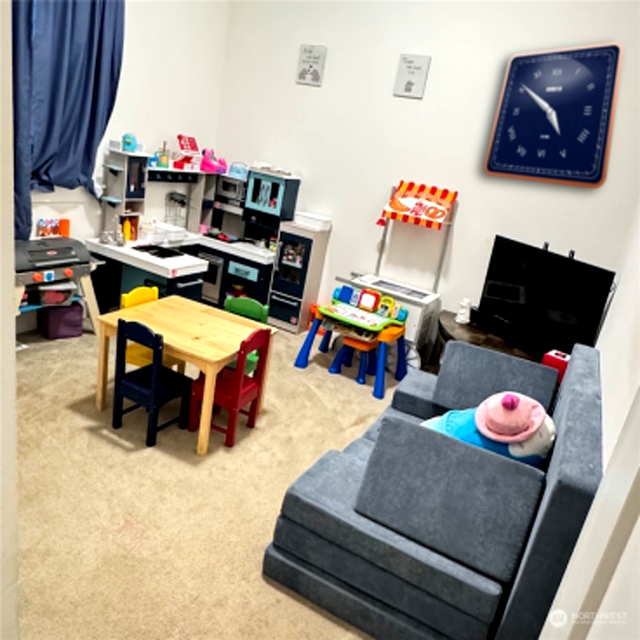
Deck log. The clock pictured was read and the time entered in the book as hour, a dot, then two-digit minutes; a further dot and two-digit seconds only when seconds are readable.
4.51
